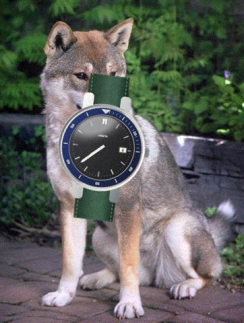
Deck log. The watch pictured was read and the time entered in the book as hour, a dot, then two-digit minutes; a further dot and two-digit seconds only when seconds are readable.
7.38
